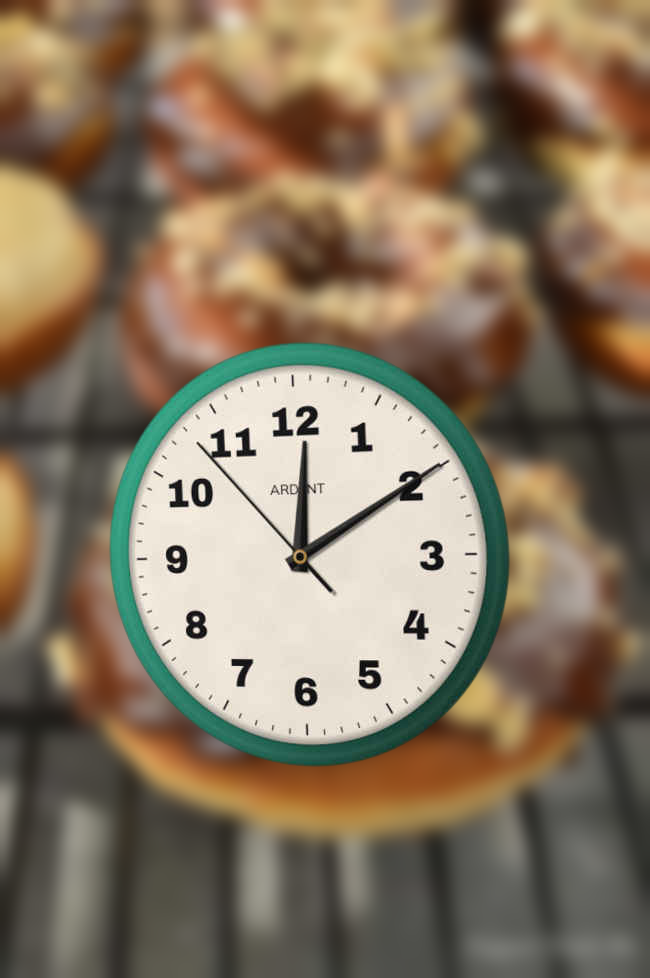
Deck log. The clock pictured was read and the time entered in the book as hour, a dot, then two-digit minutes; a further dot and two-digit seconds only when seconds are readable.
12.09.53
